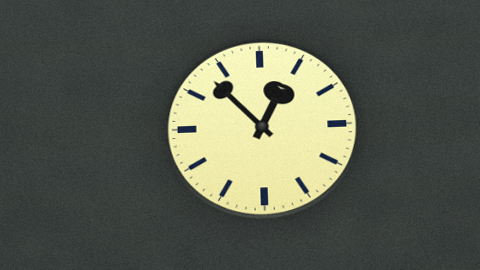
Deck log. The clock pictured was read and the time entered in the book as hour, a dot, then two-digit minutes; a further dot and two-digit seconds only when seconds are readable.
12.53
